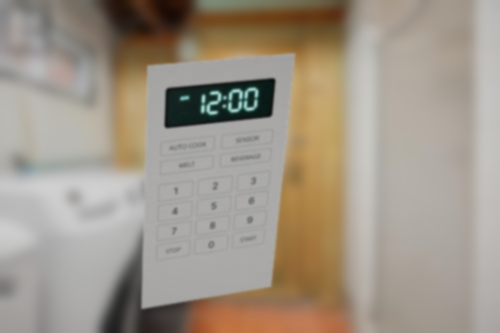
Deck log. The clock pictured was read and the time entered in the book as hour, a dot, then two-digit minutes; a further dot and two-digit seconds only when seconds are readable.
12.00
